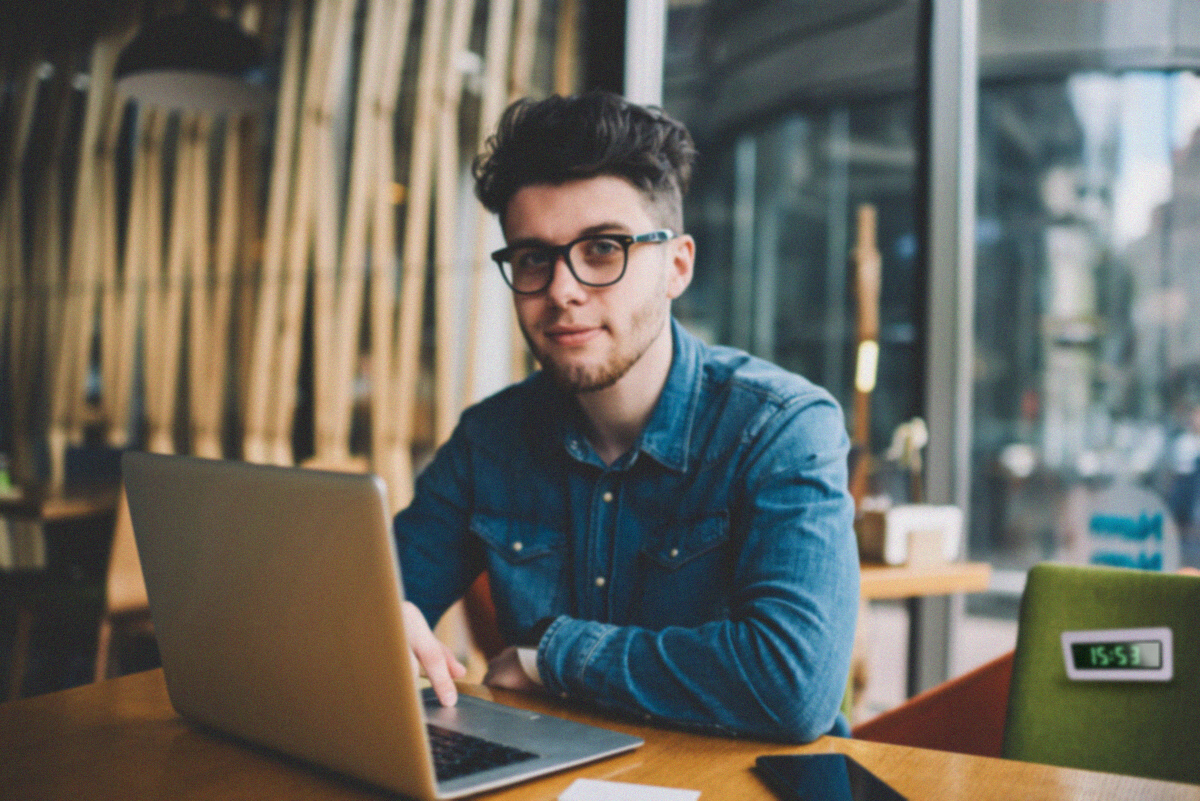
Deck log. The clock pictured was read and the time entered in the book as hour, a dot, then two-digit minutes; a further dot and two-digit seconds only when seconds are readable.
15.53
